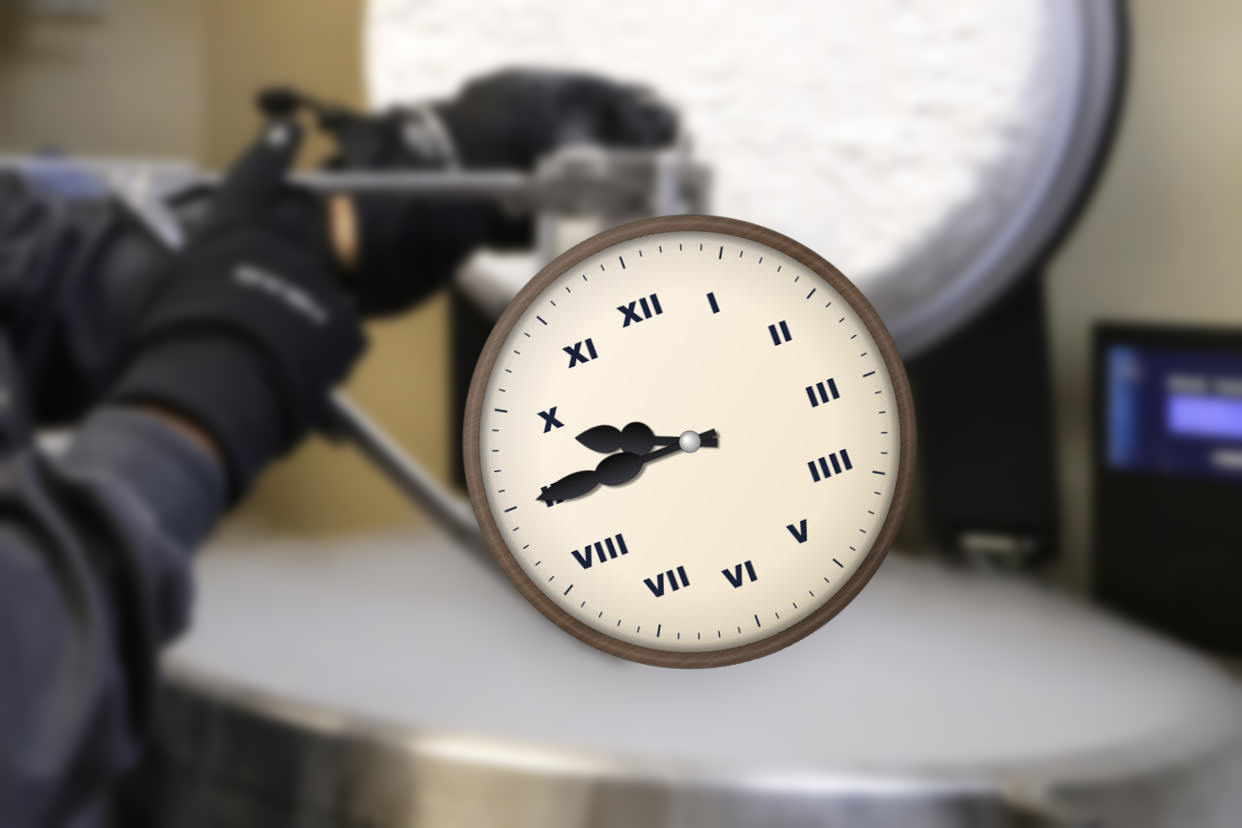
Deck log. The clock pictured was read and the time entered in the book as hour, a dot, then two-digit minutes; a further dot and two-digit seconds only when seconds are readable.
9.45
